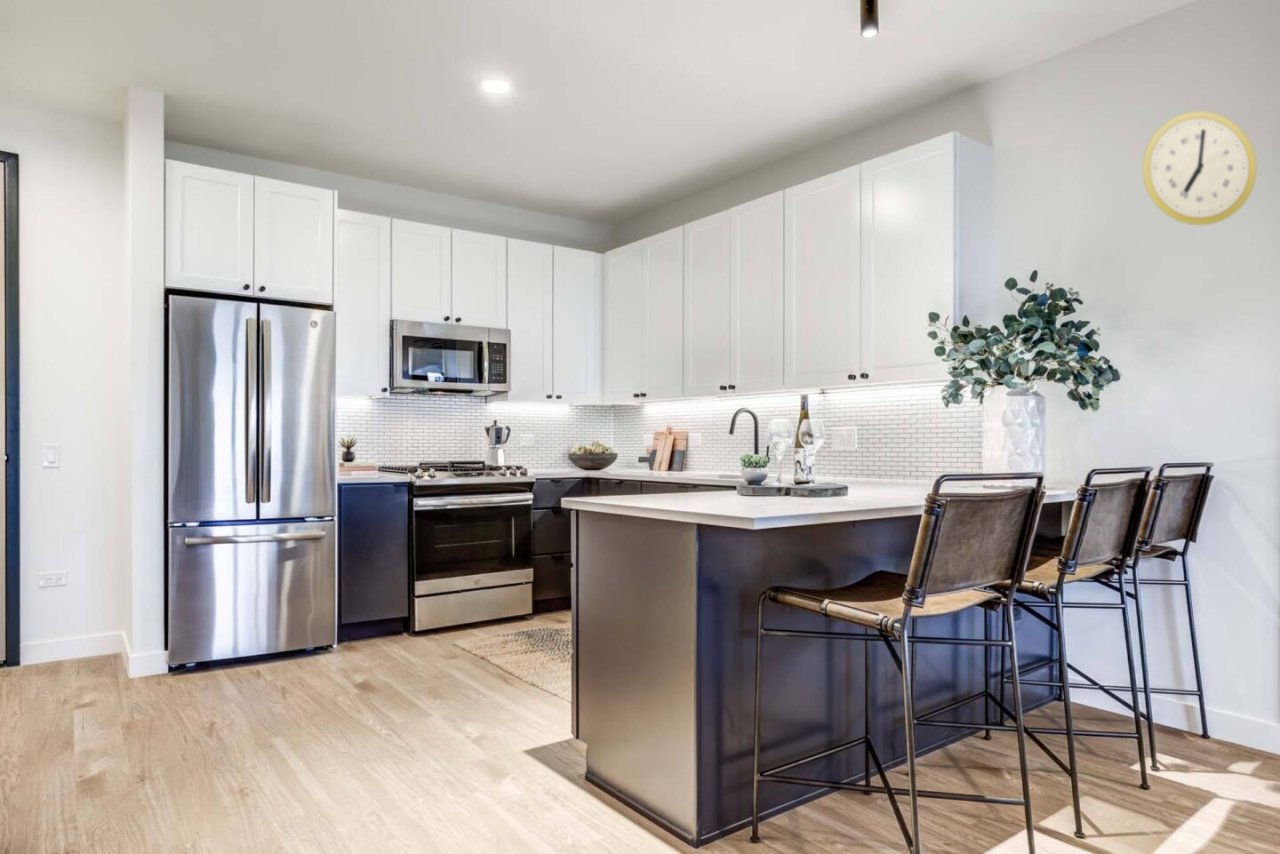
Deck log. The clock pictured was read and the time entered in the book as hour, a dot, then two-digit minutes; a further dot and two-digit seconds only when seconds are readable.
7.01
